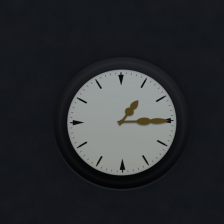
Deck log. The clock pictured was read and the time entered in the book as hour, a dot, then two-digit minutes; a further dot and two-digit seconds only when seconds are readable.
1.15
